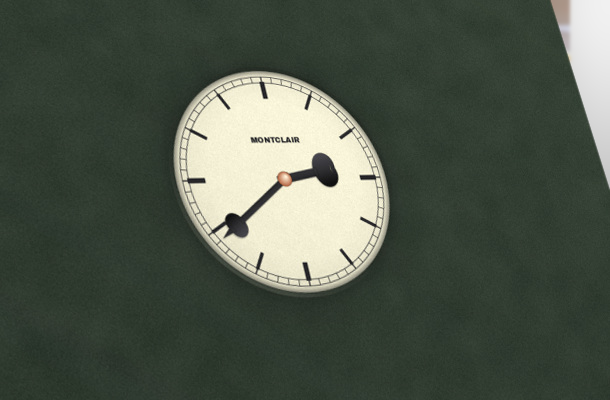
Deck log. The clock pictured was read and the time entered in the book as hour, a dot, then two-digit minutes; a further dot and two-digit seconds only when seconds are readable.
2.39
